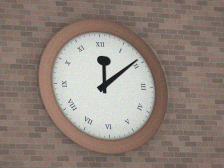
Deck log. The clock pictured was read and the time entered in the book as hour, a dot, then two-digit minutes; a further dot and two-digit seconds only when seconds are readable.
12.09
